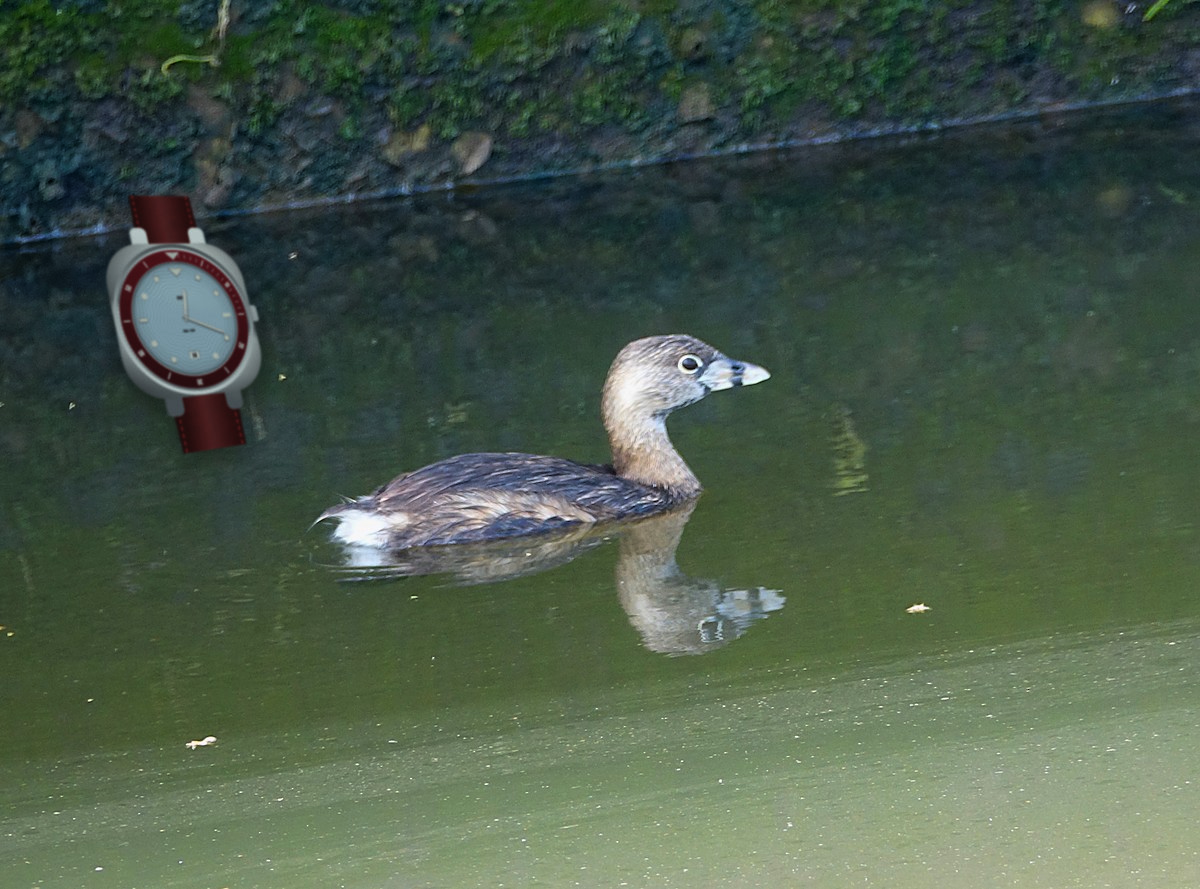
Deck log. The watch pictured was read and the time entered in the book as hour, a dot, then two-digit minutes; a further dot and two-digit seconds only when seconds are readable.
12.19
